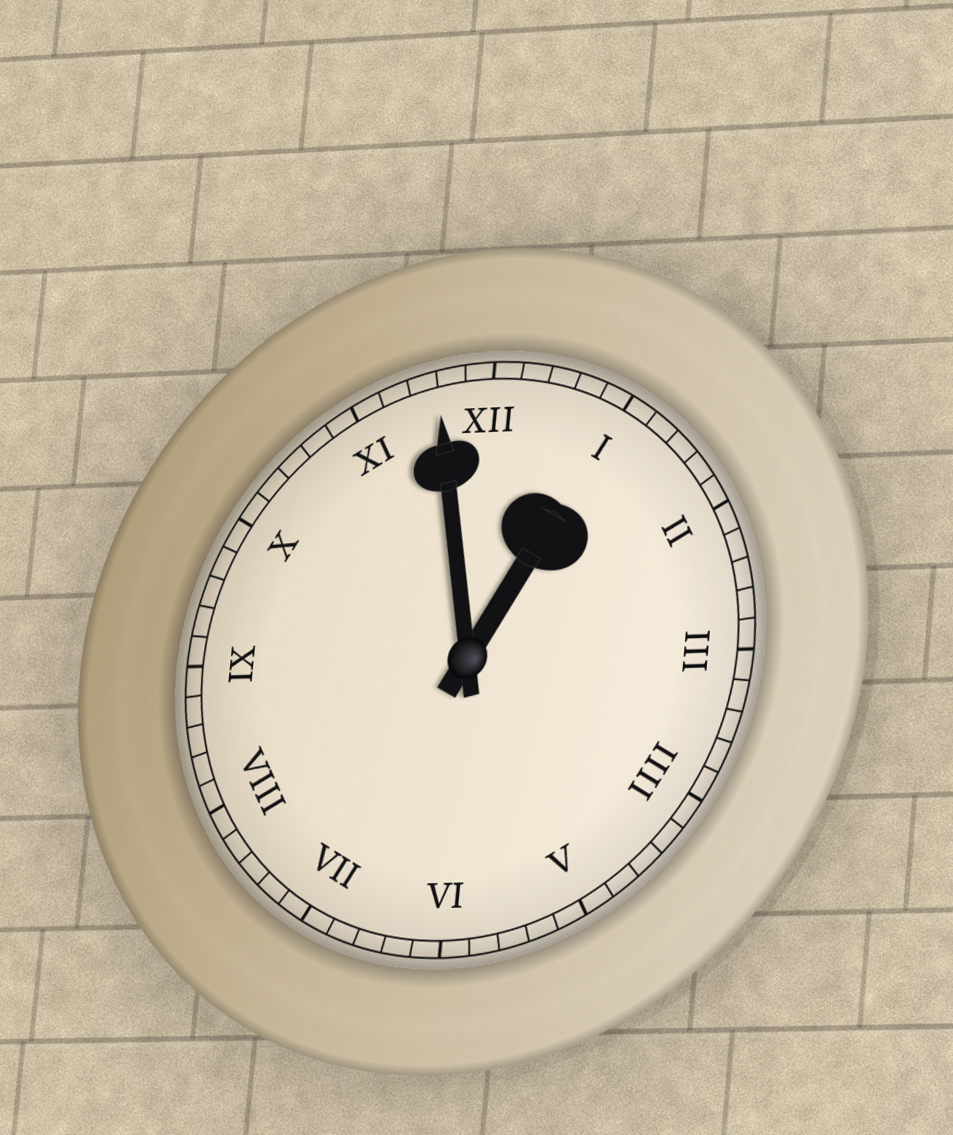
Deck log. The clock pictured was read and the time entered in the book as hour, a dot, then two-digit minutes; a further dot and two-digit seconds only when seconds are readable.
12.58
